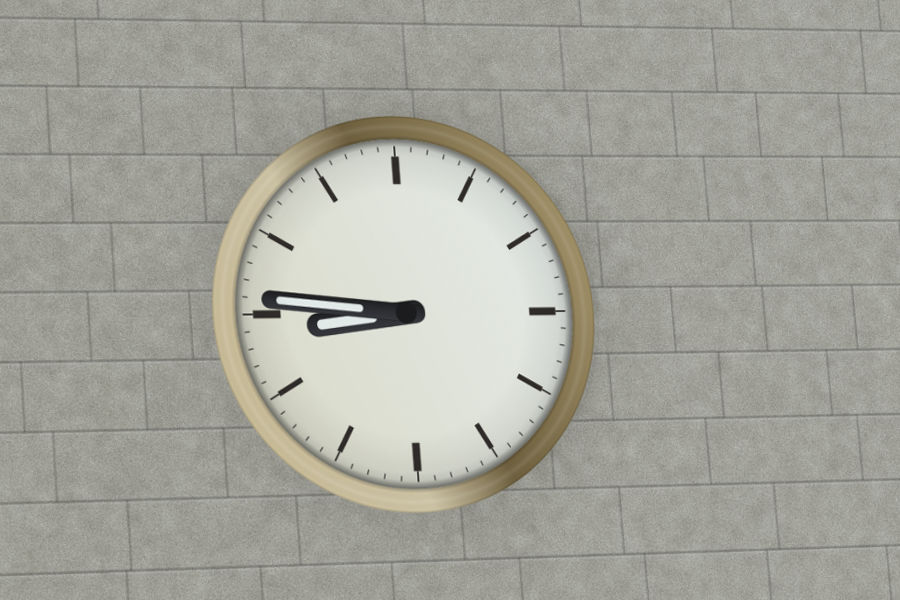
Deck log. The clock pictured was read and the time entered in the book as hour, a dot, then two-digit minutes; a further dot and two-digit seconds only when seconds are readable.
8.46
